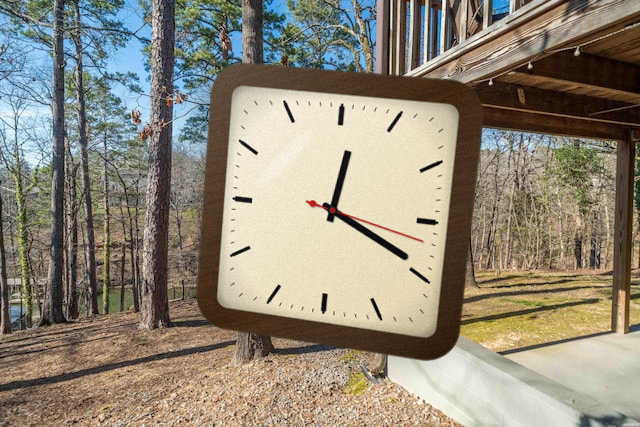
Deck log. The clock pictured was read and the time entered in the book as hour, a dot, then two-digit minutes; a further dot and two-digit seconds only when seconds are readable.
12.19.17
